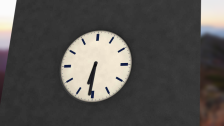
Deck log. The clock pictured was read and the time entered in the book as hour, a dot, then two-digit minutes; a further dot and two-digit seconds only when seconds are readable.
6.31
